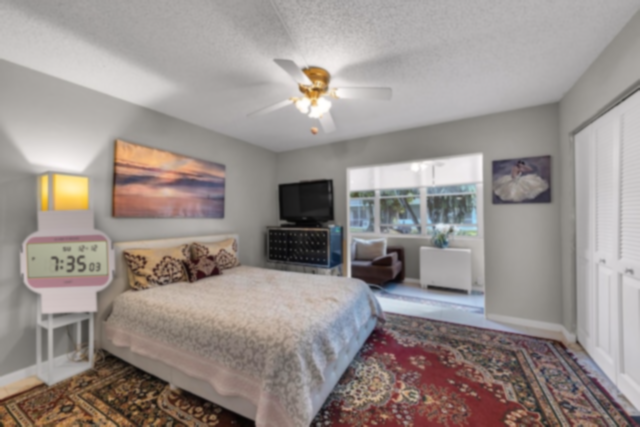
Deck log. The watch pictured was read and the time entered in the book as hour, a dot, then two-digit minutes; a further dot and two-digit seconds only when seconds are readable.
7.35
